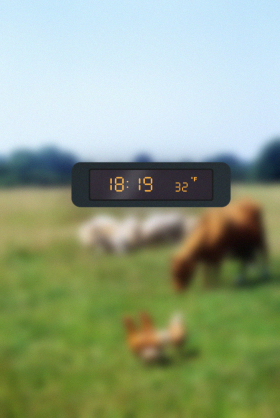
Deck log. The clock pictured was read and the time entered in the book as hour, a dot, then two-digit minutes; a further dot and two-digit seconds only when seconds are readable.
18.19
